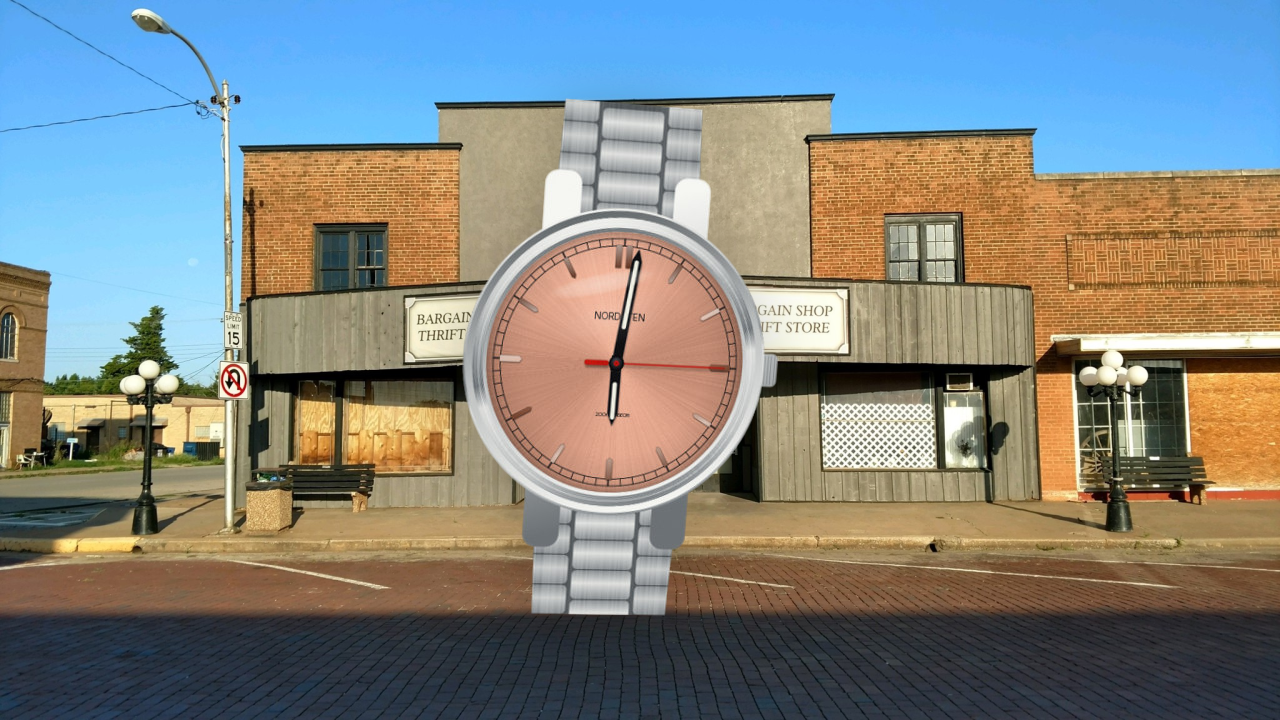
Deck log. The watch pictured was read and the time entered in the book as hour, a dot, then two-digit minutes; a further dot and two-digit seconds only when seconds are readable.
6.01.15
